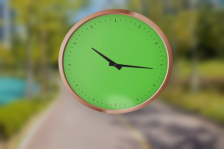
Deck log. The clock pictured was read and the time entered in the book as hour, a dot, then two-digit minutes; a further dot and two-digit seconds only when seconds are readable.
10.16
